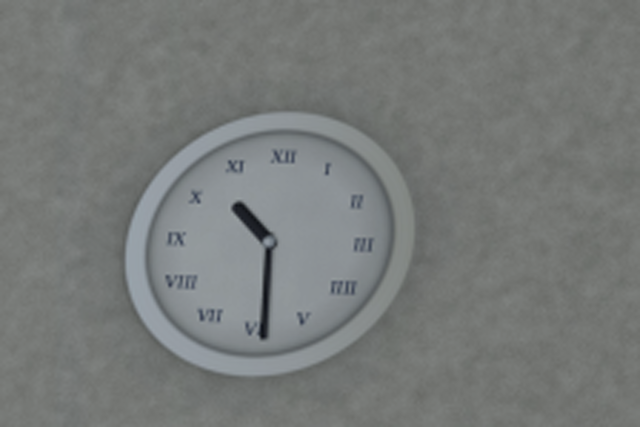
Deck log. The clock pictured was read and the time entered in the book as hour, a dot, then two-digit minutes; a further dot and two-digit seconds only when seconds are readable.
10.29
